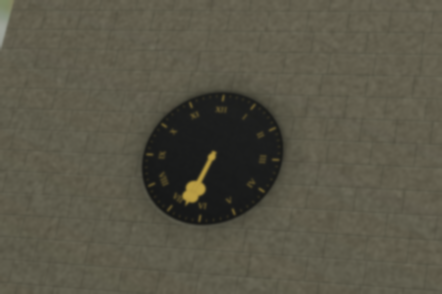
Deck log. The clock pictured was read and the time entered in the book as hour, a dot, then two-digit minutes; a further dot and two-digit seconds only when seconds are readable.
6.33
